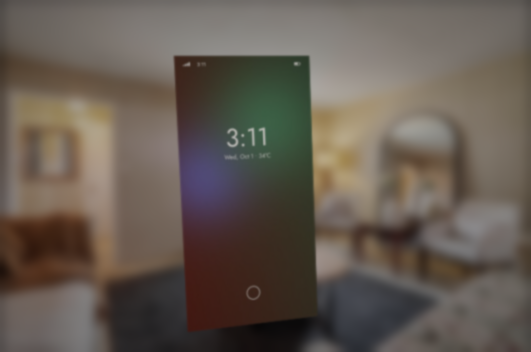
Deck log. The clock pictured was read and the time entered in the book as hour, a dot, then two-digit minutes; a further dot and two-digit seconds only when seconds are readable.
3.11
